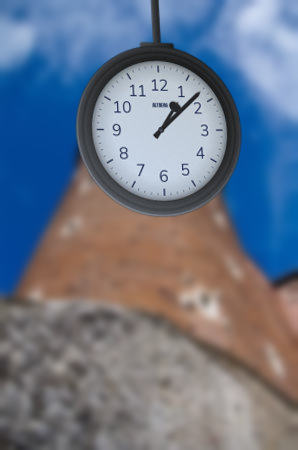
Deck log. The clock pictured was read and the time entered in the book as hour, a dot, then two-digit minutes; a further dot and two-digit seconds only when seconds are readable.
1.08
